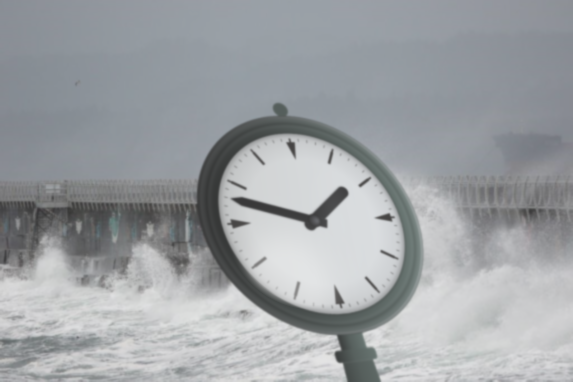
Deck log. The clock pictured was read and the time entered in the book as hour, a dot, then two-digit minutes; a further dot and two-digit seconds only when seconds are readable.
1.48
